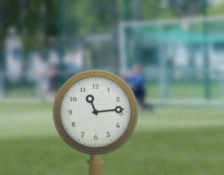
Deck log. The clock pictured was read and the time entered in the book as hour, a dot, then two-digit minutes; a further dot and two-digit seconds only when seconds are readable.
11.14
